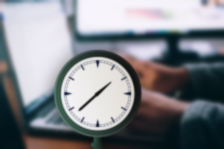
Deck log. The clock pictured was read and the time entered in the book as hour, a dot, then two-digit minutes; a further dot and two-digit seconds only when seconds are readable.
1.38
